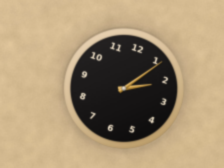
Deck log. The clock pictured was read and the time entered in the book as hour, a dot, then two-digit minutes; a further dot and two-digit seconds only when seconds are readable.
2.06
